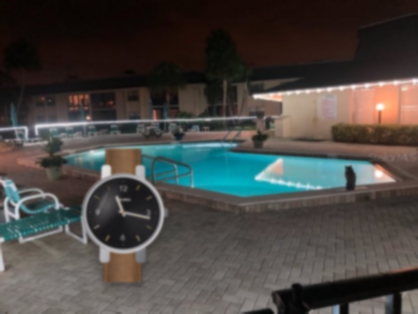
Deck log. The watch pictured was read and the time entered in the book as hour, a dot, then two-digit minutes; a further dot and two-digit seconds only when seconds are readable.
11.17
